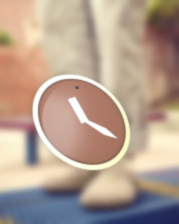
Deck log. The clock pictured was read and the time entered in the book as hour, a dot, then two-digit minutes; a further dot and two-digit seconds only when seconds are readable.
11.20
